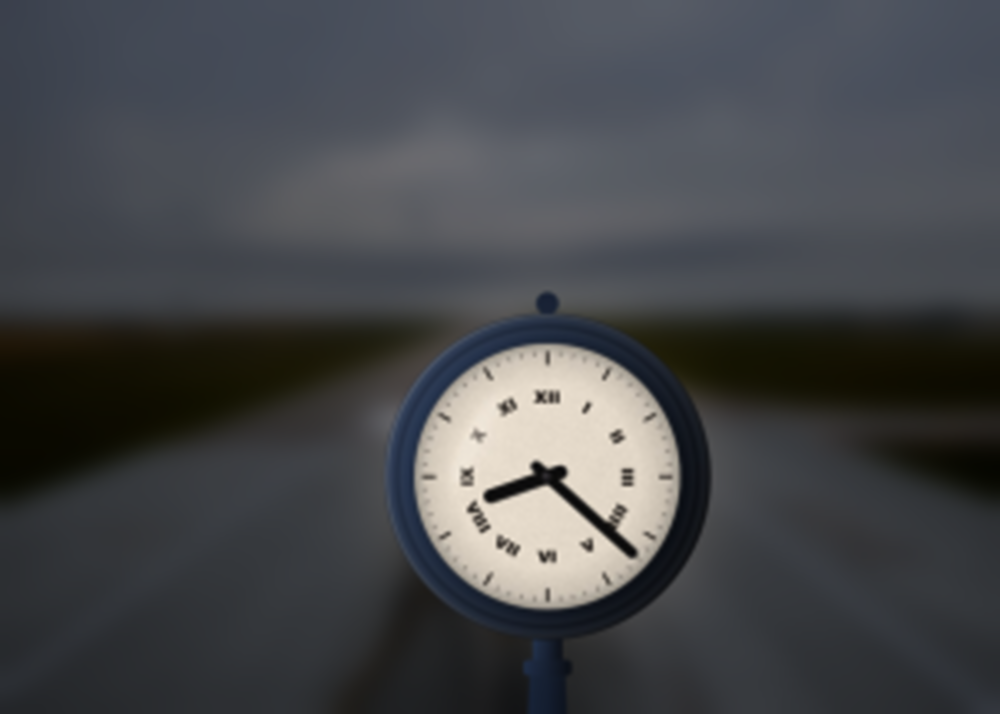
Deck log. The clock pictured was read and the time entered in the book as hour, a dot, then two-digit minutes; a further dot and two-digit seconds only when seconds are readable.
8.22
